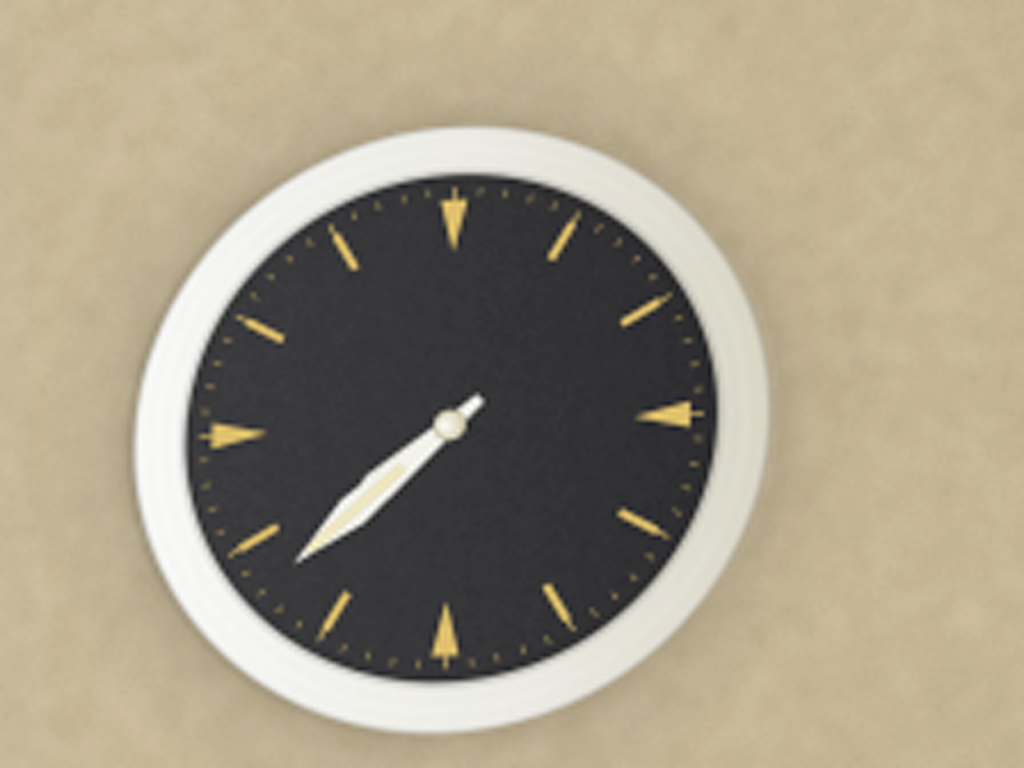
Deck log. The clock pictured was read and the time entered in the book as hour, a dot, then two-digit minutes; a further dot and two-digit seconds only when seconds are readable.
7.38
